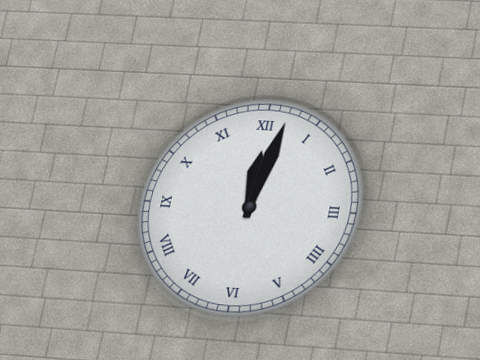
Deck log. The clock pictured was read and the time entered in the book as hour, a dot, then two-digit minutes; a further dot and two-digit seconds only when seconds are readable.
12.02
